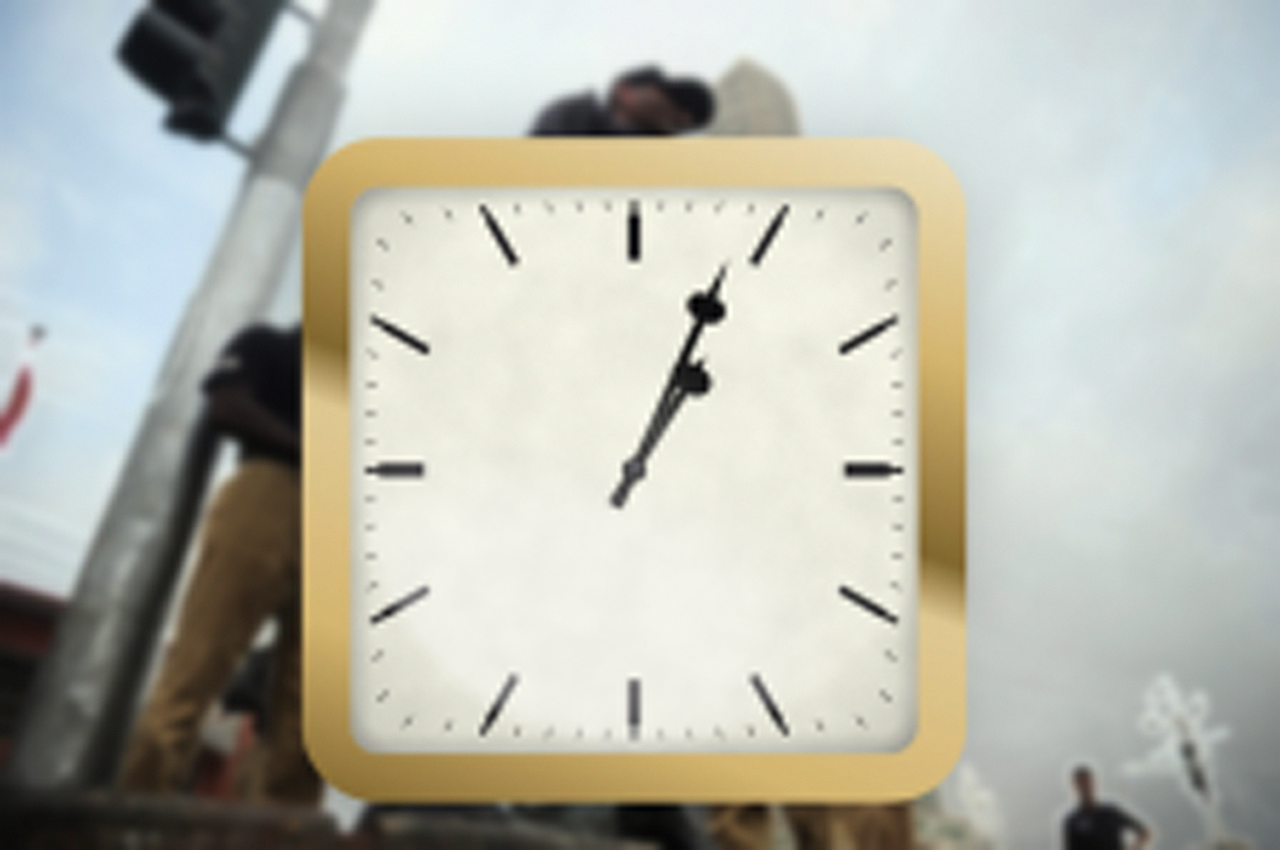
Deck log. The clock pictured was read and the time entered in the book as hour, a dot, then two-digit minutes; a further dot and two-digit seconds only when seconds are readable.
1.04
